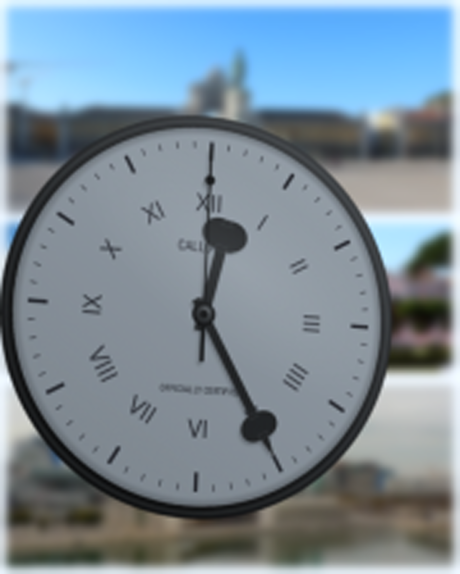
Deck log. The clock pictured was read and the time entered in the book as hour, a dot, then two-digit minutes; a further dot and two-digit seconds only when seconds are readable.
12.25.00
